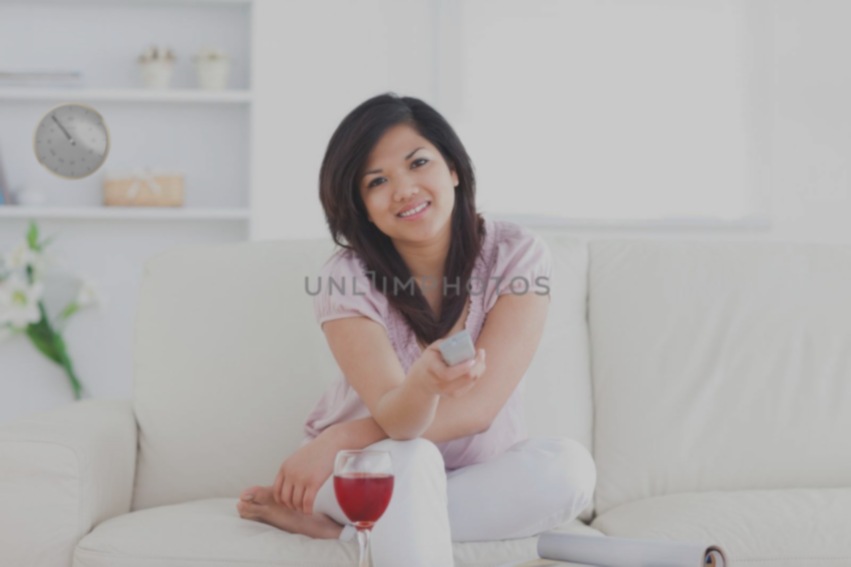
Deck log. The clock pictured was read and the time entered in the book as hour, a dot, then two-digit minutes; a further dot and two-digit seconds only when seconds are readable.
10.54
